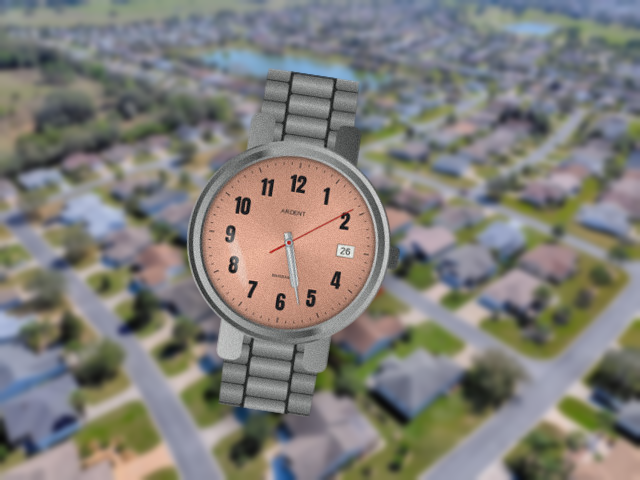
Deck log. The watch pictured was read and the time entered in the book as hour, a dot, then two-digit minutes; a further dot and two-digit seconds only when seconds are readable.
5.27.09
